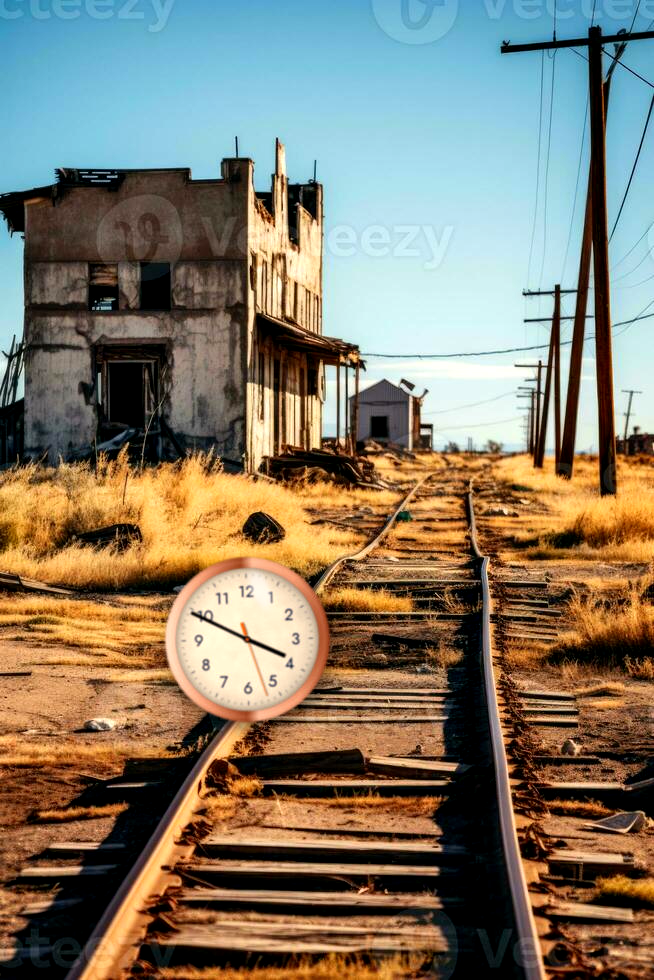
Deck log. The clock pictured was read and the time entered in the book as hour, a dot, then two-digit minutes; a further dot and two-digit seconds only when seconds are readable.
3.49.27
